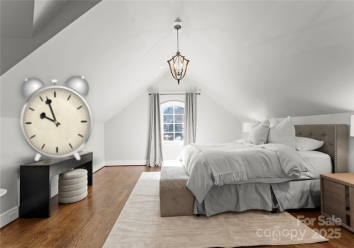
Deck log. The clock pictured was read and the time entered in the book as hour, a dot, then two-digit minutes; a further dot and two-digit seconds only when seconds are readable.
9.57
